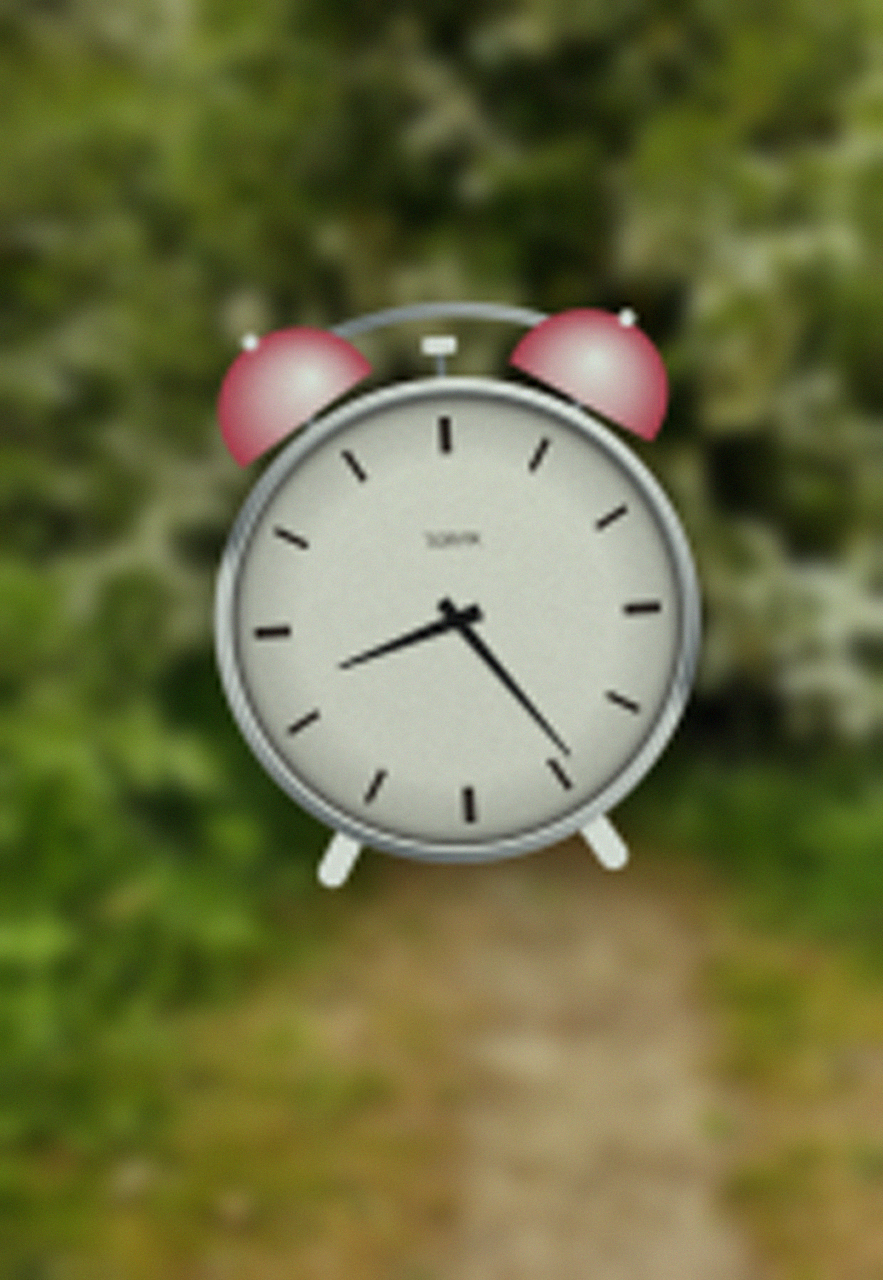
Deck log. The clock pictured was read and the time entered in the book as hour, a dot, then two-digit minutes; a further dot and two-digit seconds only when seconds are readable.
8.24
